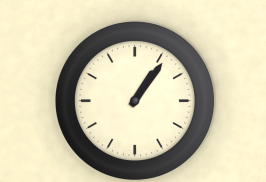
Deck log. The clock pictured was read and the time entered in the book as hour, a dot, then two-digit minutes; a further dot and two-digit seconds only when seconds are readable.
1.06
